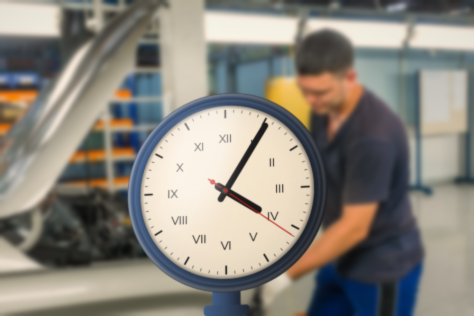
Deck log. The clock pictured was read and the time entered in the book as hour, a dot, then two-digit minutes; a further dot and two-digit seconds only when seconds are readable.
4.05.21
